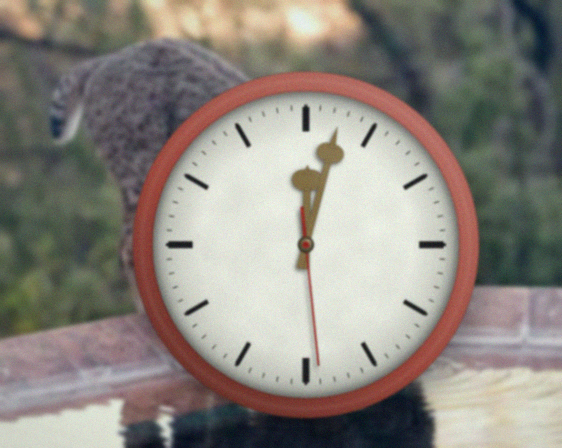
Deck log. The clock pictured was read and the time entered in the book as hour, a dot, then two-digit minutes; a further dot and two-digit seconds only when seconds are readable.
12.02.29
